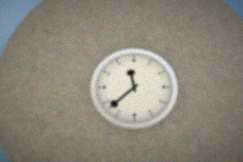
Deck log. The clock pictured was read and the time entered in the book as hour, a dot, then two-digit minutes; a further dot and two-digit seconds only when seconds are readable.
11.38
